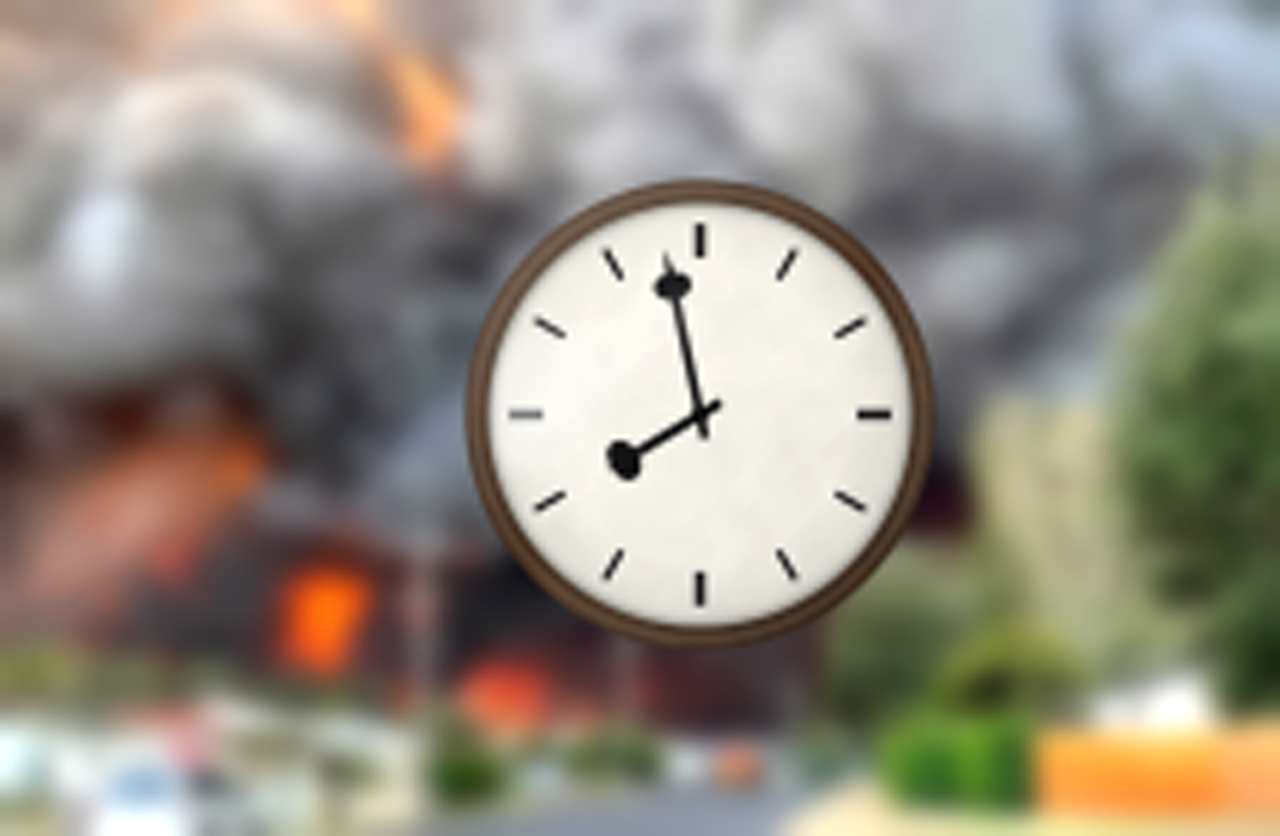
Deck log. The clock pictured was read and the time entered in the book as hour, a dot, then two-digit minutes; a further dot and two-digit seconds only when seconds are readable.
7.58
